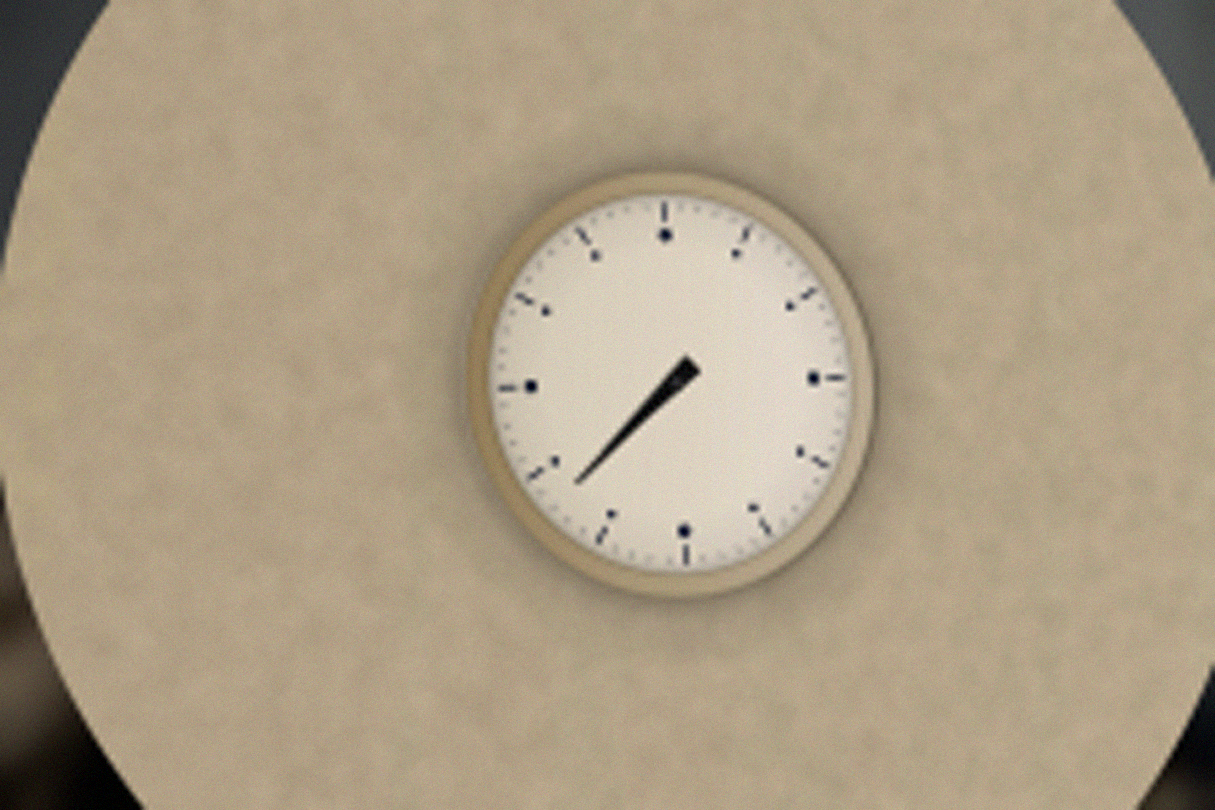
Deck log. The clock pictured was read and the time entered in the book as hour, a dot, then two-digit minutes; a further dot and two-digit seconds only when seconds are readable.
7.38
